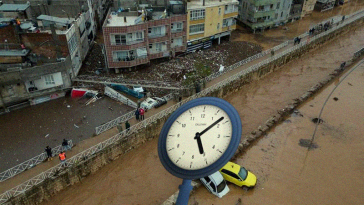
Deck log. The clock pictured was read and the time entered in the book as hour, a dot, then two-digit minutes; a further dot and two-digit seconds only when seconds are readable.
5.08
